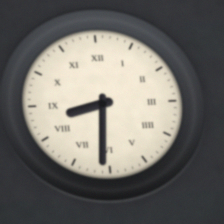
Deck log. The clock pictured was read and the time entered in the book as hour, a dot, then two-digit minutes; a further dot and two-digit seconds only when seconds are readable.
8.31
